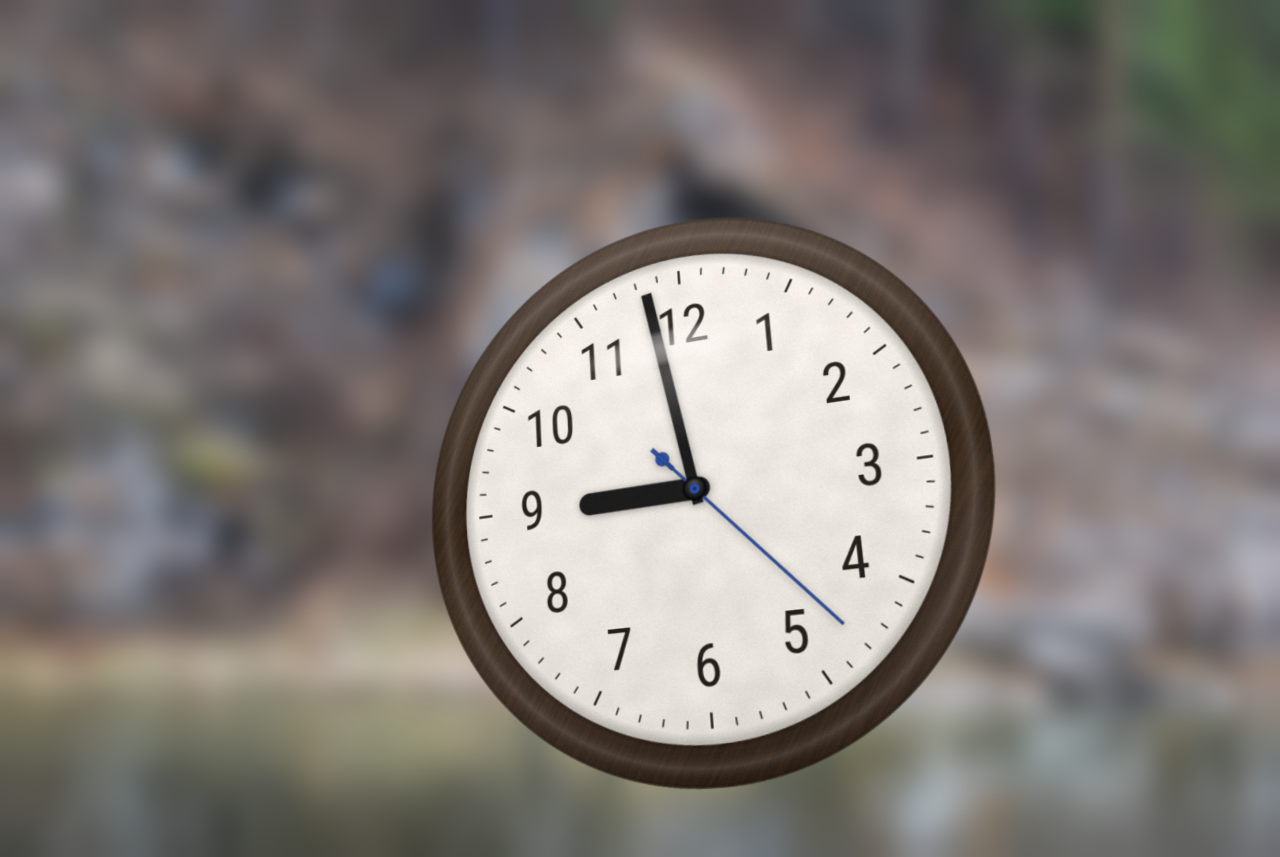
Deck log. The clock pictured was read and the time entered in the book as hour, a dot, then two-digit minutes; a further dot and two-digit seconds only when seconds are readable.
8.58.23
